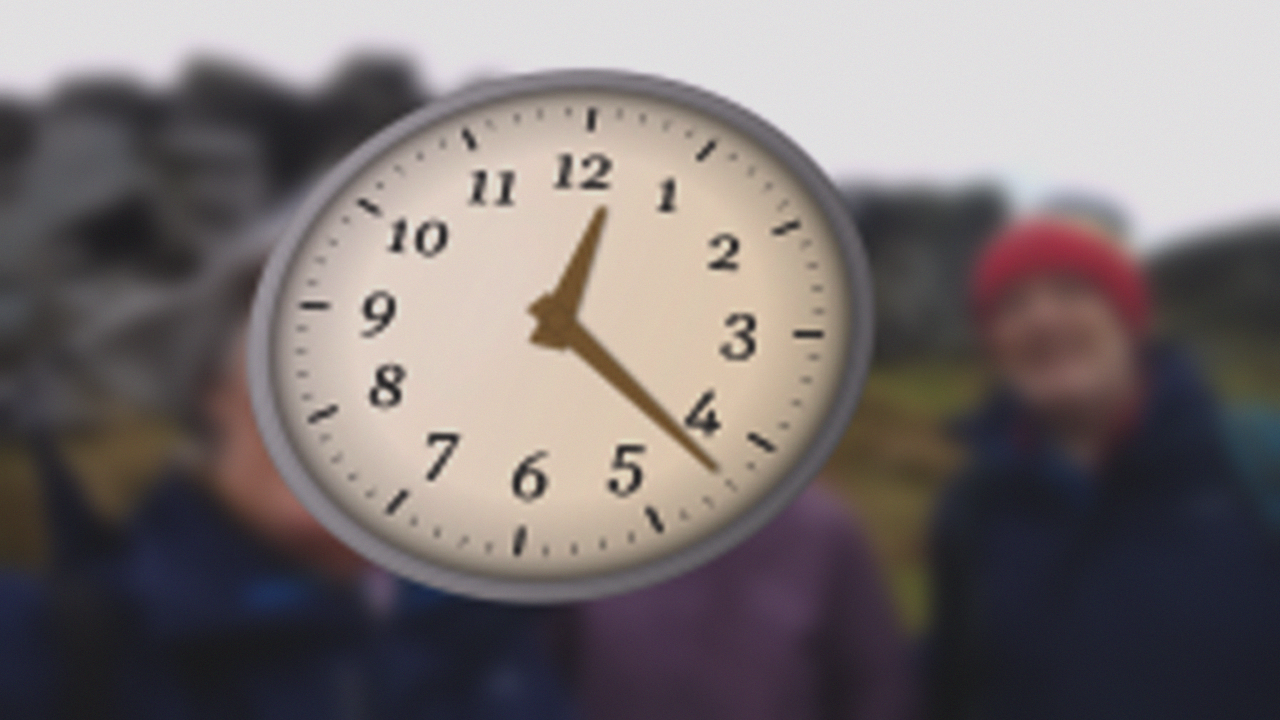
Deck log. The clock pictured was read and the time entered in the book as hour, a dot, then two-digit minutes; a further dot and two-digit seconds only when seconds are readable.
12.22
